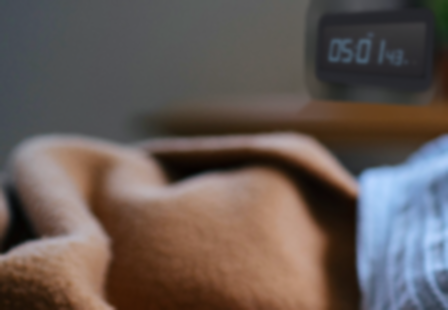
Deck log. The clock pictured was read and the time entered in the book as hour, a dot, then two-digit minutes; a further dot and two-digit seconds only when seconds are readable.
5.01
